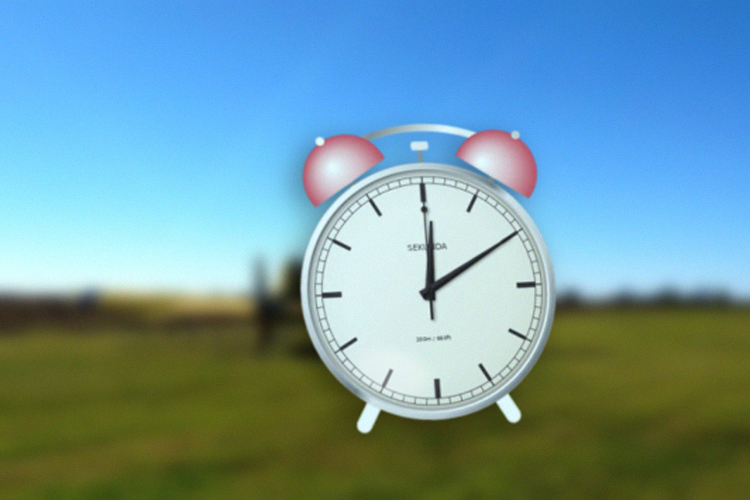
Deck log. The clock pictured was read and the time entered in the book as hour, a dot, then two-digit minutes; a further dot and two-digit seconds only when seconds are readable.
12.10.00
